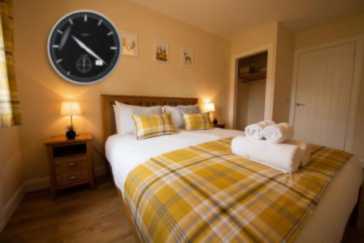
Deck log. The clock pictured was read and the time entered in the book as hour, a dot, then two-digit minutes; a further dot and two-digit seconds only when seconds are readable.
10.21
